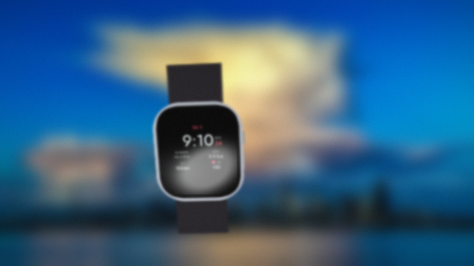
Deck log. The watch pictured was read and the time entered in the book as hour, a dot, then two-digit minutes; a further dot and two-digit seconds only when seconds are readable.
9.10
